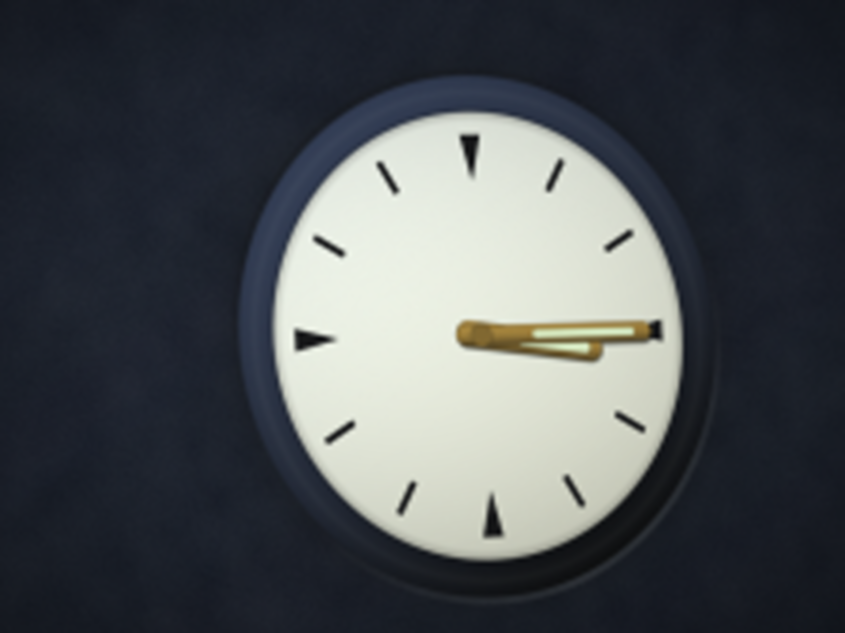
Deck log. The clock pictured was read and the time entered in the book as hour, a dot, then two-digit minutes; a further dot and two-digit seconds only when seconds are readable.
3.15
